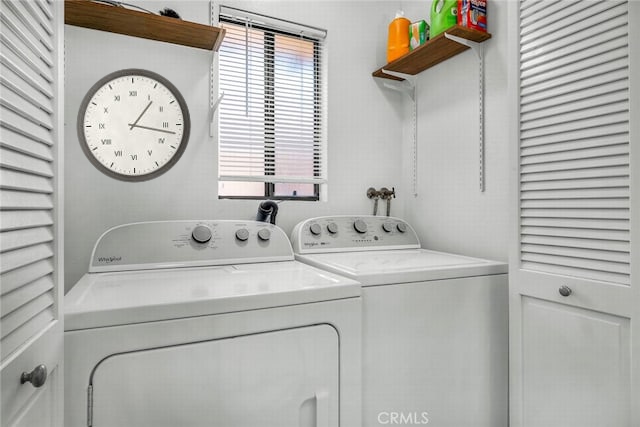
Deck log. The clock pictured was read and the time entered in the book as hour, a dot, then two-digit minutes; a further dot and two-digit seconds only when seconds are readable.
1.17
